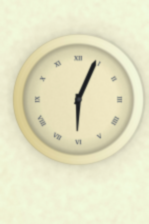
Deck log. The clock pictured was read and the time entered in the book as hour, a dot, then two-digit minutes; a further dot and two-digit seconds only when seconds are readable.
6.04
